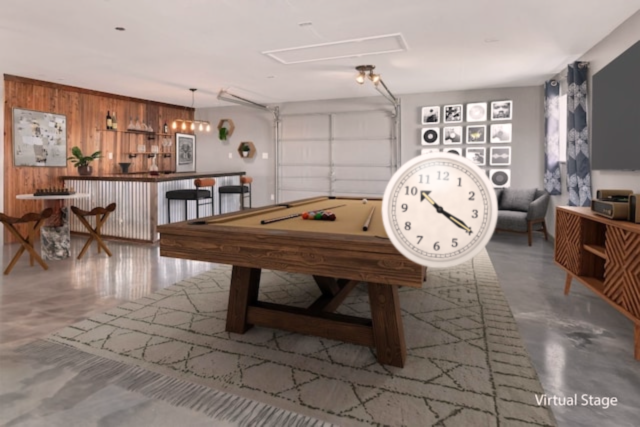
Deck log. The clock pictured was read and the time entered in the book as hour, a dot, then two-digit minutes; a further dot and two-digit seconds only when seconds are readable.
10.20
